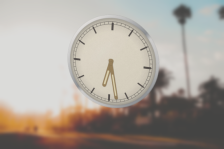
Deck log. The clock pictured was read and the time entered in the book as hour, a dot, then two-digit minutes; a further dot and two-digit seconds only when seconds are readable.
6.28
